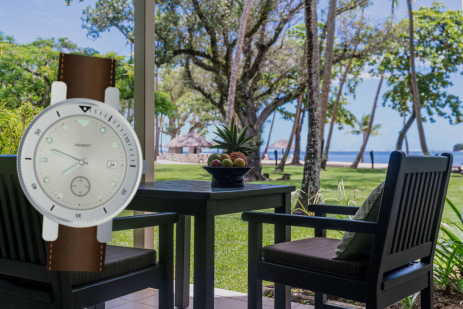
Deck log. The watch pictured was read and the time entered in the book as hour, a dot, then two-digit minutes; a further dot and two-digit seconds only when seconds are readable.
7.48
